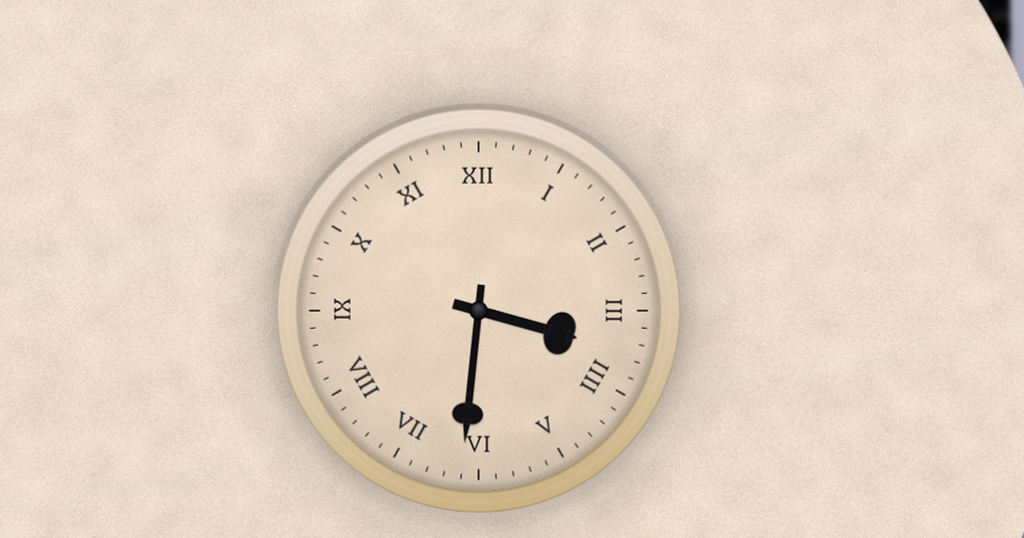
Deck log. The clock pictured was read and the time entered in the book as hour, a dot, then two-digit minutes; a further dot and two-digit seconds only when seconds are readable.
3.31
